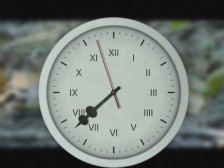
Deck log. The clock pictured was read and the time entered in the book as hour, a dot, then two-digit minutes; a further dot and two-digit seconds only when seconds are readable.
7.37.57
